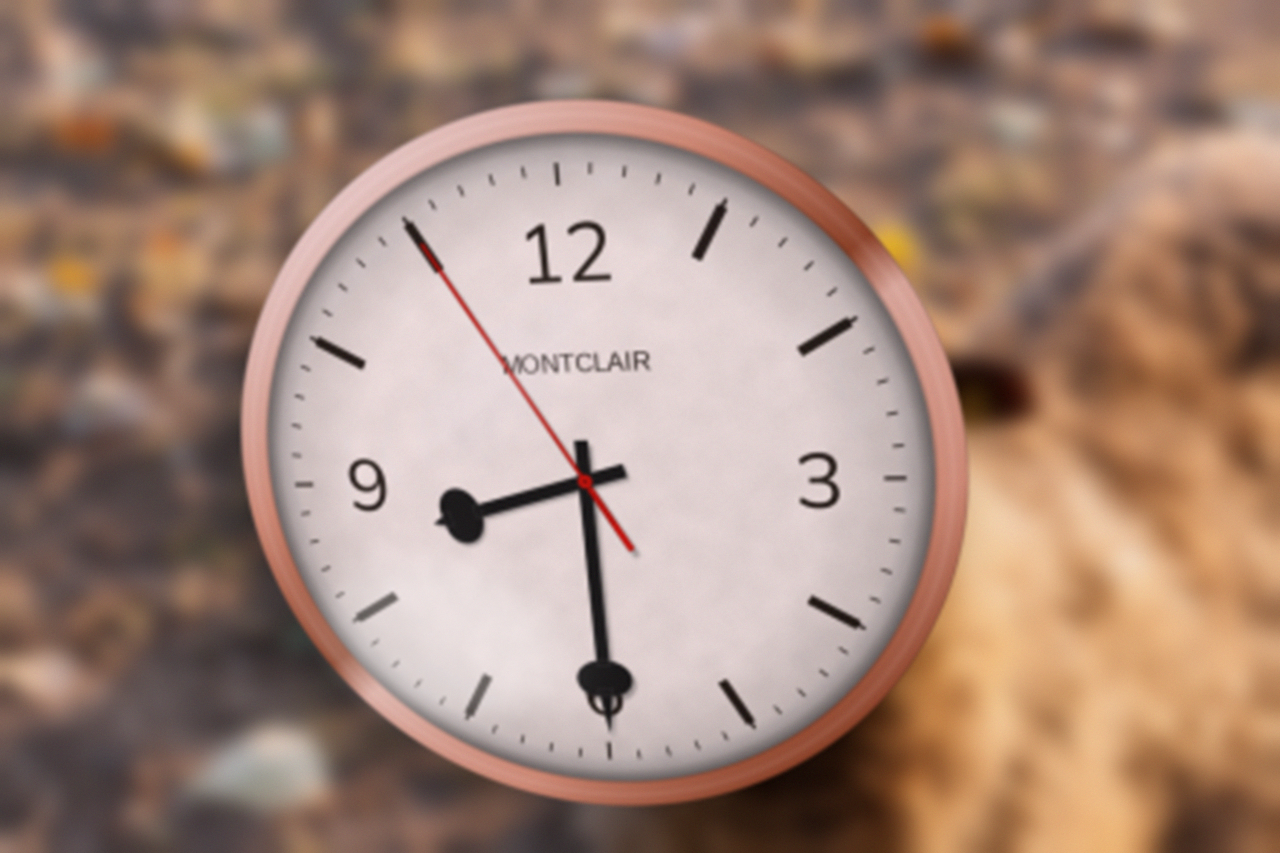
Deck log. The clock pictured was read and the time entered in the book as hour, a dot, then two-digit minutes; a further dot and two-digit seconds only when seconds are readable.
8.29.55
